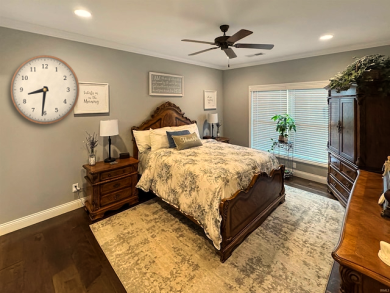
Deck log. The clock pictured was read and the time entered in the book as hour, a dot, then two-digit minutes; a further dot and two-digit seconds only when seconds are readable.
8.31
